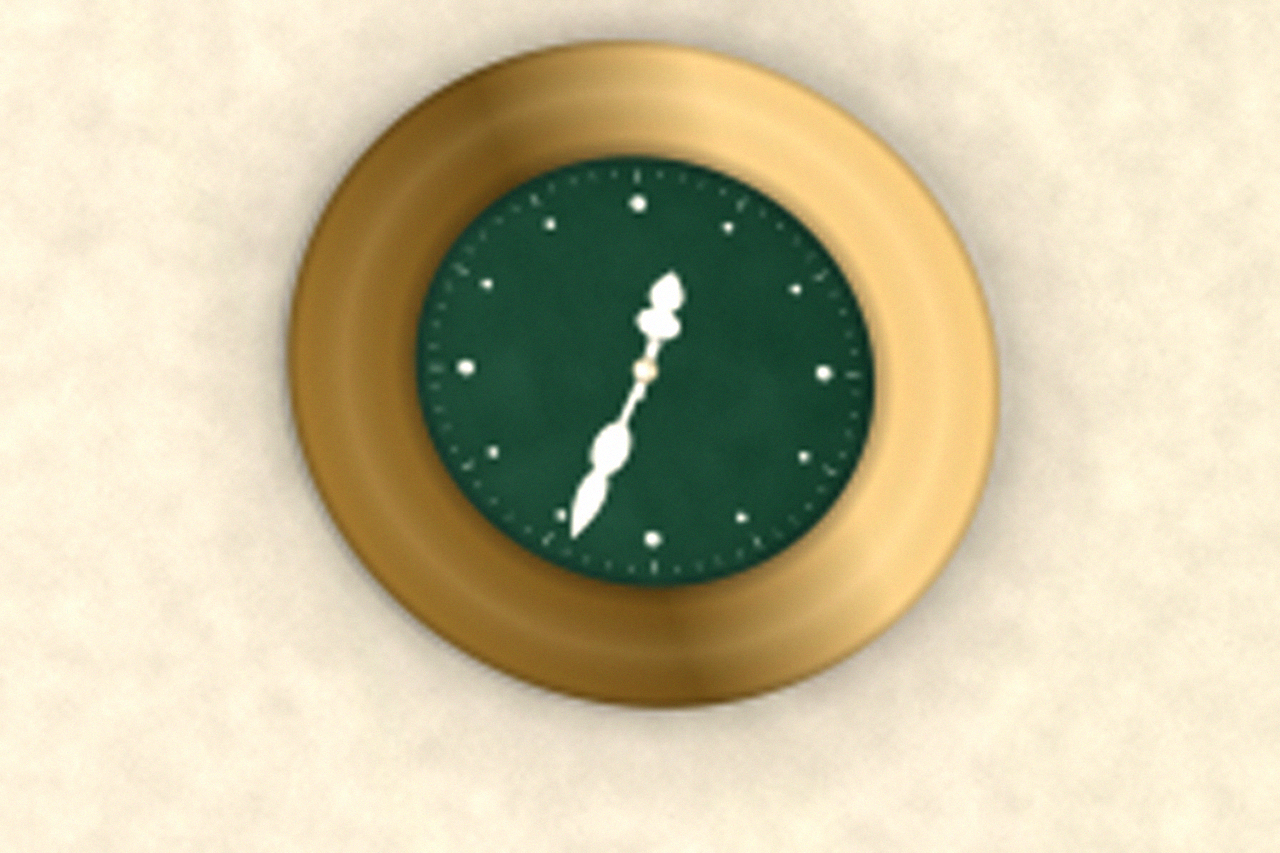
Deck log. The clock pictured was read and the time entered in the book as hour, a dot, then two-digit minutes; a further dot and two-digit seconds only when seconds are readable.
12.34
